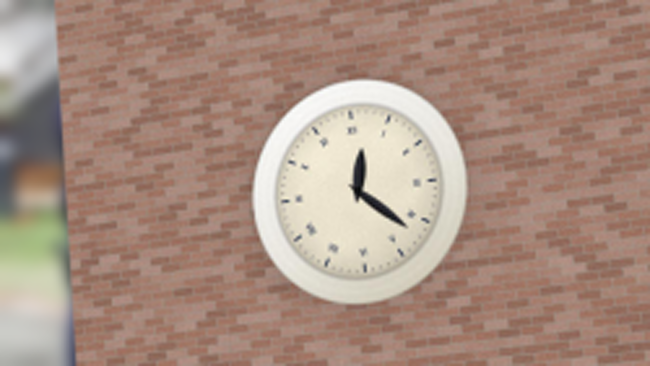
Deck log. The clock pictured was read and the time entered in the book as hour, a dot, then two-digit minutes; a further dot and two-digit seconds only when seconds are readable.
12.22
